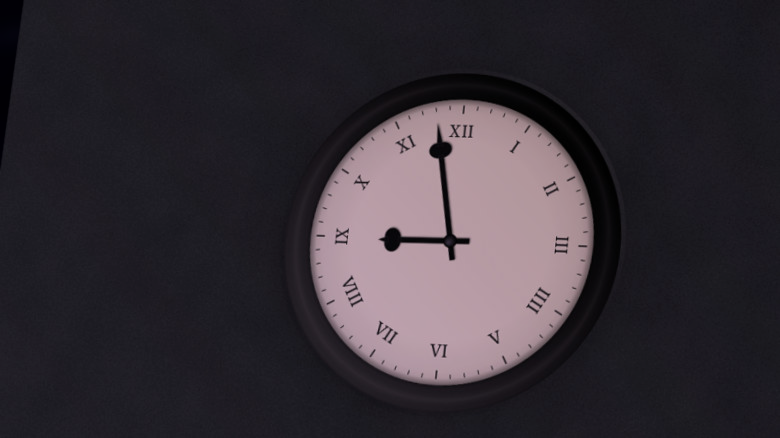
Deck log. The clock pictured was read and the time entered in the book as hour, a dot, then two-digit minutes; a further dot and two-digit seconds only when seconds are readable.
8.58
